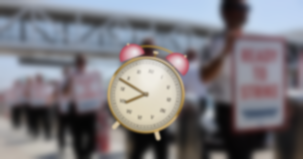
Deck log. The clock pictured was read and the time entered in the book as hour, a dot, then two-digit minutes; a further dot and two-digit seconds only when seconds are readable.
7.48
